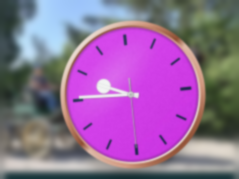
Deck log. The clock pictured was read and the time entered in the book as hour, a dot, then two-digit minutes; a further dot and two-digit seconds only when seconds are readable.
9.45.30
